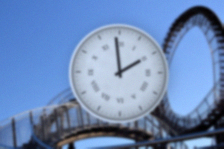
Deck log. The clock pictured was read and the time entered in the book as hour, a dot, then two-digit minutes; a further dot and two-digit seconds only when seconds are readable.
1.59
